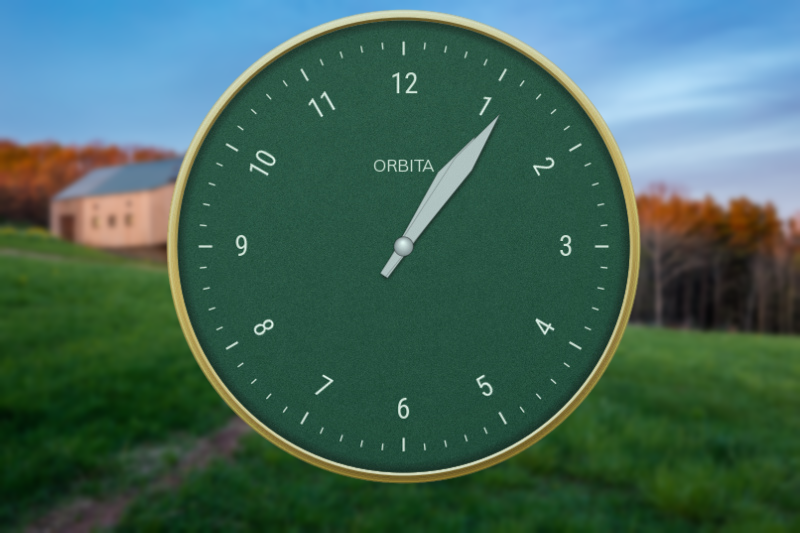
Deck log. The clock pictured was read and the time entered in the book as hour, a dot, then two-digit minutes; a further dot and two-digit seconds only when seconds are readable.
1.06
